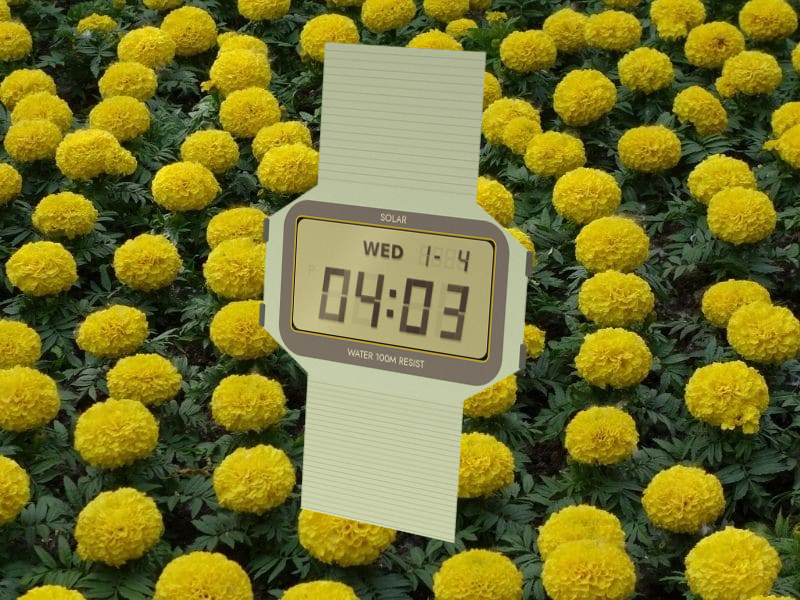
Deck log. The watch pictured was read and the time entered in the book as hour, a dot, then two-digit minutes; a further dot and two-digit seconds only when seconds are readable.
4.03
